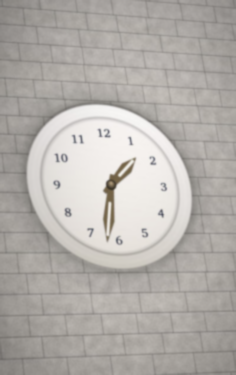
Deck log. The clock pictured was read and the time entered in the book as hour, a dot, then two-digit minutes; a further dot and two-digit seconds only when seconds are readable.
1.32
